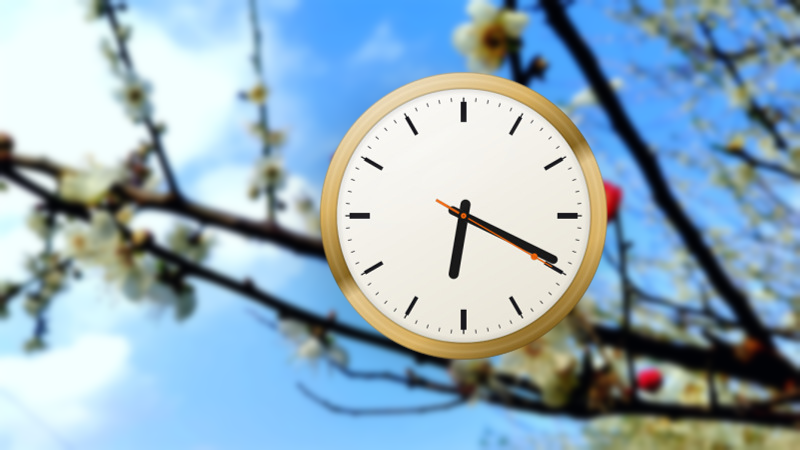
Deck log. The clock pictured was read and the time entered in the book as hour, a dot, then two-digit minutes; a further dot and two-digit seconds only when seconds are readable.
6.19.20
